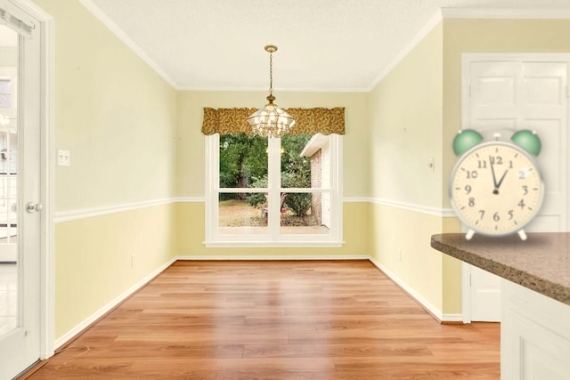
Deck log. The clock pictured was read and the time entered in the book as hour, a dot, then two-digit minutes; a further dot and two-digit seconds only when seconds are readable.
12.58
